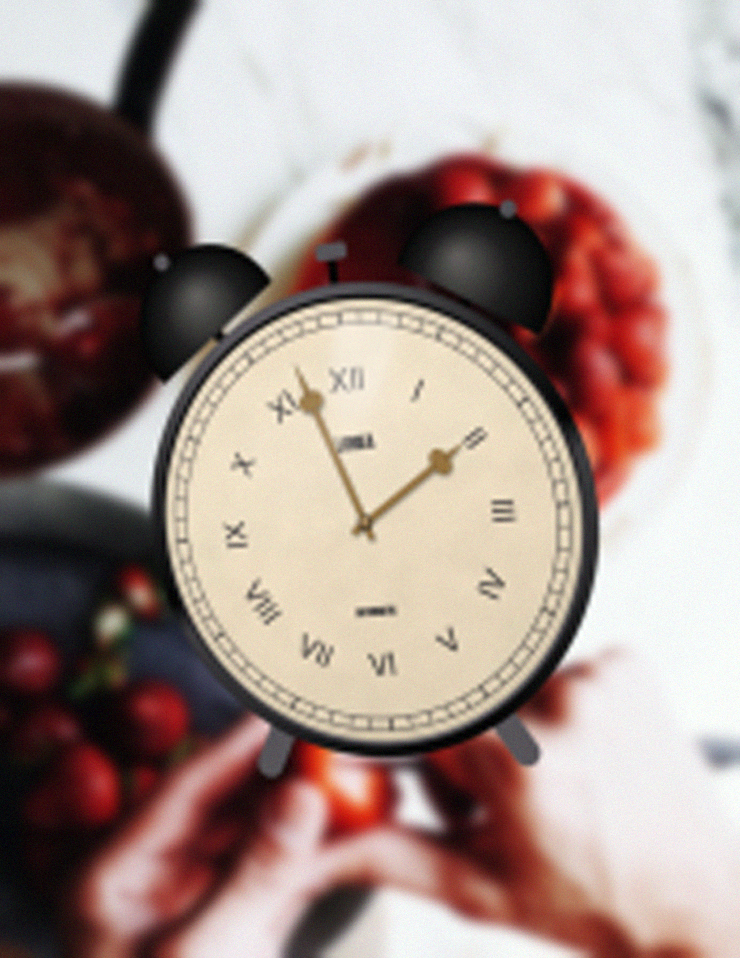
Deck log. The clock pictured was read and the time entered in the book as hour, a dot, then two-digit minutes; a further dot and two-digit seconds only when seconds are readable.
1.57
